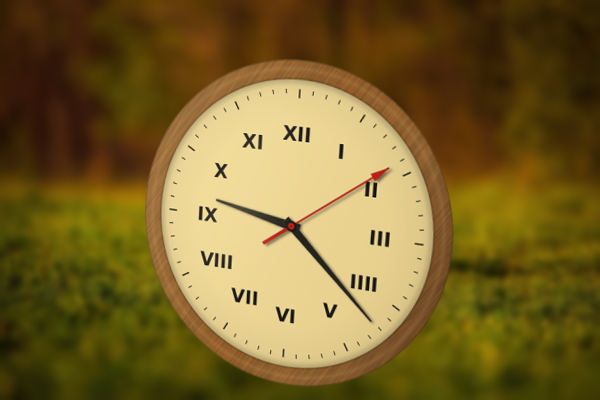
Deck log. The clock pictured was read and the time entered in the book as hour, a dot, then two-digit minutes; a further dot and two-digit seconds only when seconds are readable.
9.22.09
